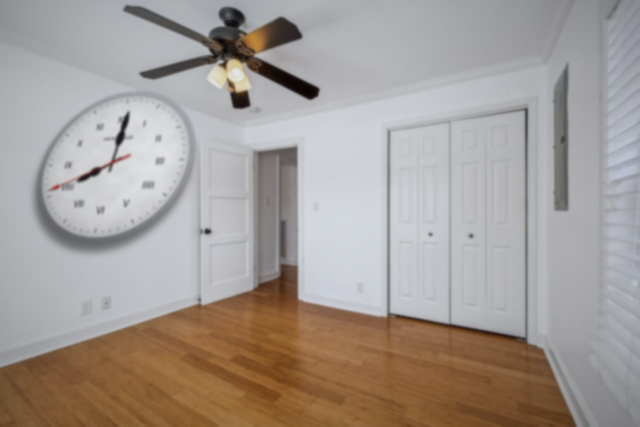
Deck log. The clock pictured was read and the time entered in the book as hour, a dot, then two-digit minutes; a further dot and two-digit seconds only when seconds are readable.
8.00.41
